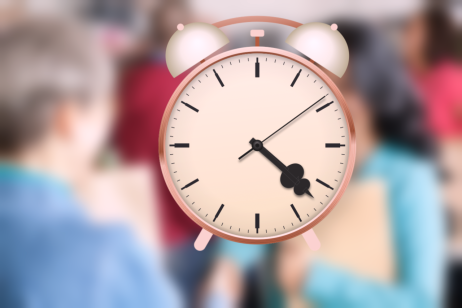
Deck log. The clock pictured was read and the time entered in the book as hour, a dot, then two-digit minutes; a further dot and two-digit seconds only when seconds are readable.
4.22.09
